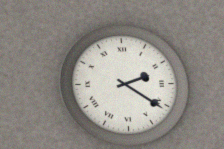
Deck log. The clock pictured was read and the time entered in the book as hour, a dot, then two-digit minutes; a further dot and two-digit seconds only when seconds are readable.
2.21
